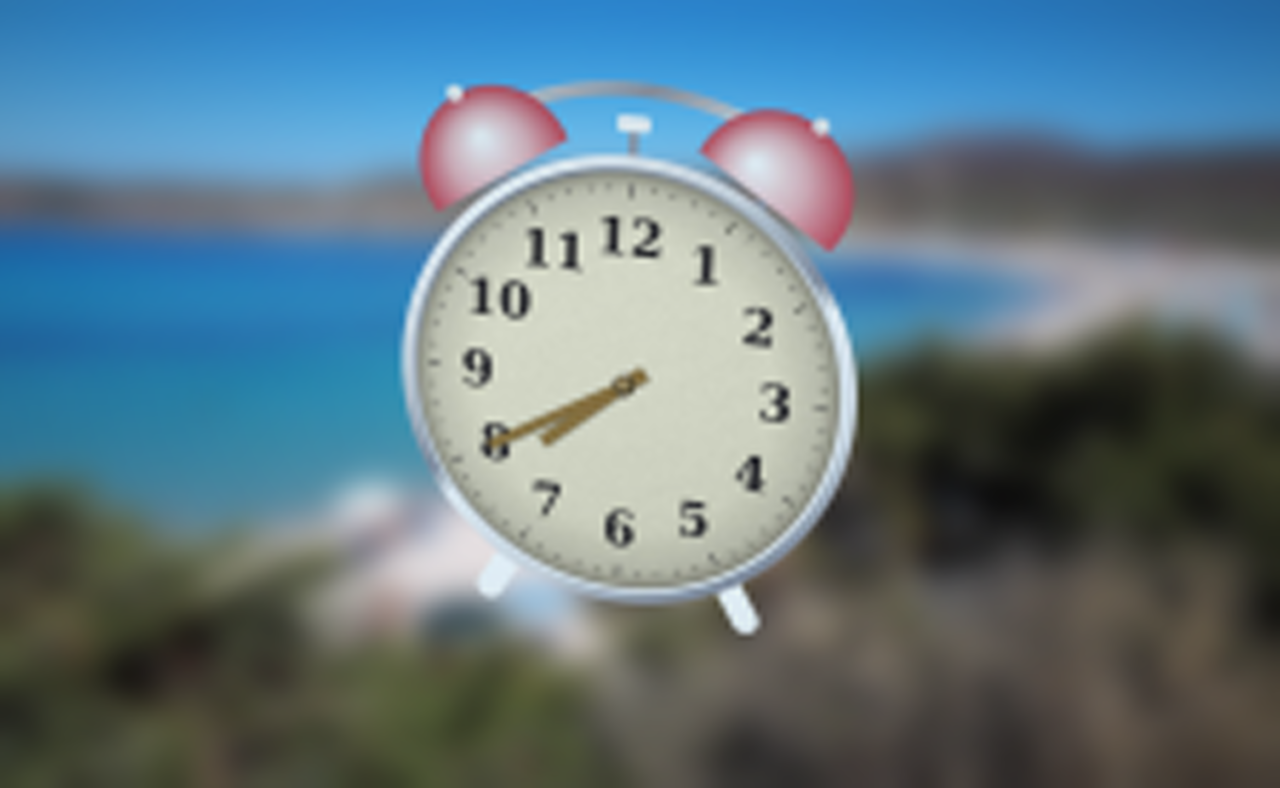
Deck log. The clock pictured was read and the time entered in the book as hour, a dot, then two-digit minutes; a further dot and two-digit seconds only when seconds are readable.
7.40
